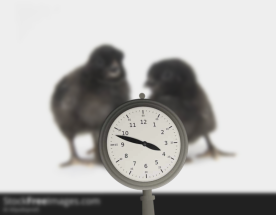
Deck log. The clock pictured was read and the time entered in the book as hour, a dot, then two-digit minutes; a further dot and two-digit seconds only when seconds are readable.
3.48
